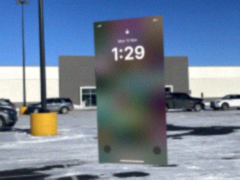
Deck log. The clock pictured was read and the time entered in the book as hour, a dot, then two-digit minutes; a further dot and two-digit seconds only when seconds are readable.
1.29
